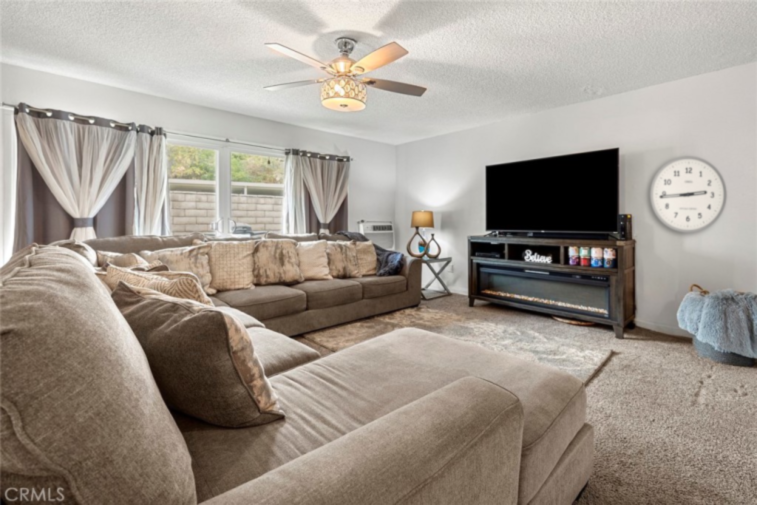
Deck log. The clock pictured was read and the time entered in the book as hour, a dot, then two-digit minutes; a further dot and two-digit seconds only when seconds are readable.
2.44
